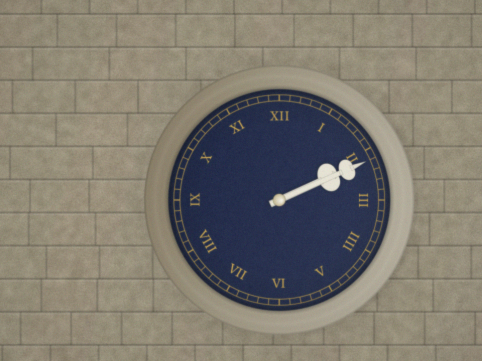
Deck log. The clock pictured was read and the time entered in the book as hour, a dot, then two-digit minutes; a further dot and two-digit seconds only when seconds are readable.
2.11
